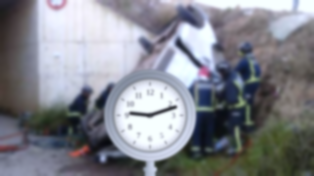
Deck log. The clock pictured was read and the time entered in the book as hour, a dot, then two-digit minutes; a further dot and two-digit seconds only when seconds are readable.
9.12
